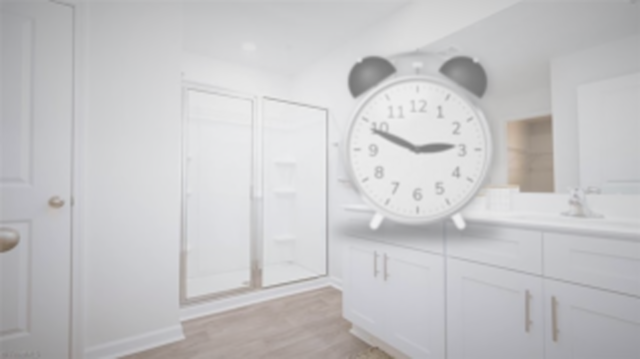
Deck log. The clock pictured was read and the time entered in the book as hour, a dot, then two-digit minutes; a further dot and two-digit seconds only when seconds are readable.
2.49
